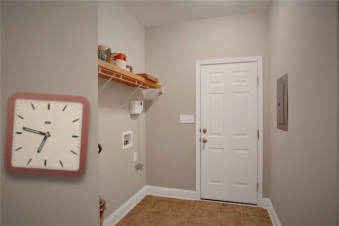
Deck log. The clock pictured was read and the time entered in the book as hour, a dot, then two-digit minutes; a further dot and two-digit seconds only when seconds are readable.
6.47
